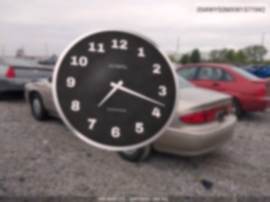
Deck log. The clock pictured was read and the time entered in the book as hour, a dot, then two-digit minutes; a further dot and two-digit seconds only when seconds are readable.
7.18
